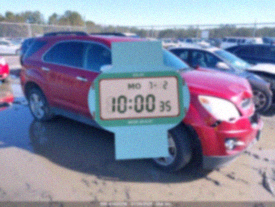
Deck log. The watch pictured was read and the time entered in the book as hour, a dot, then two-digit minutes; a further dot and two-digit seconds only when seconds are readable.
10.00.35
